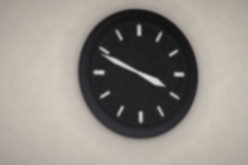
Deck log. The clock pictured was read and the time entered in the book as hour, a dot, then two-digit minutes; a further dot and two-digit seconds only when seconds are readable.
3.49
